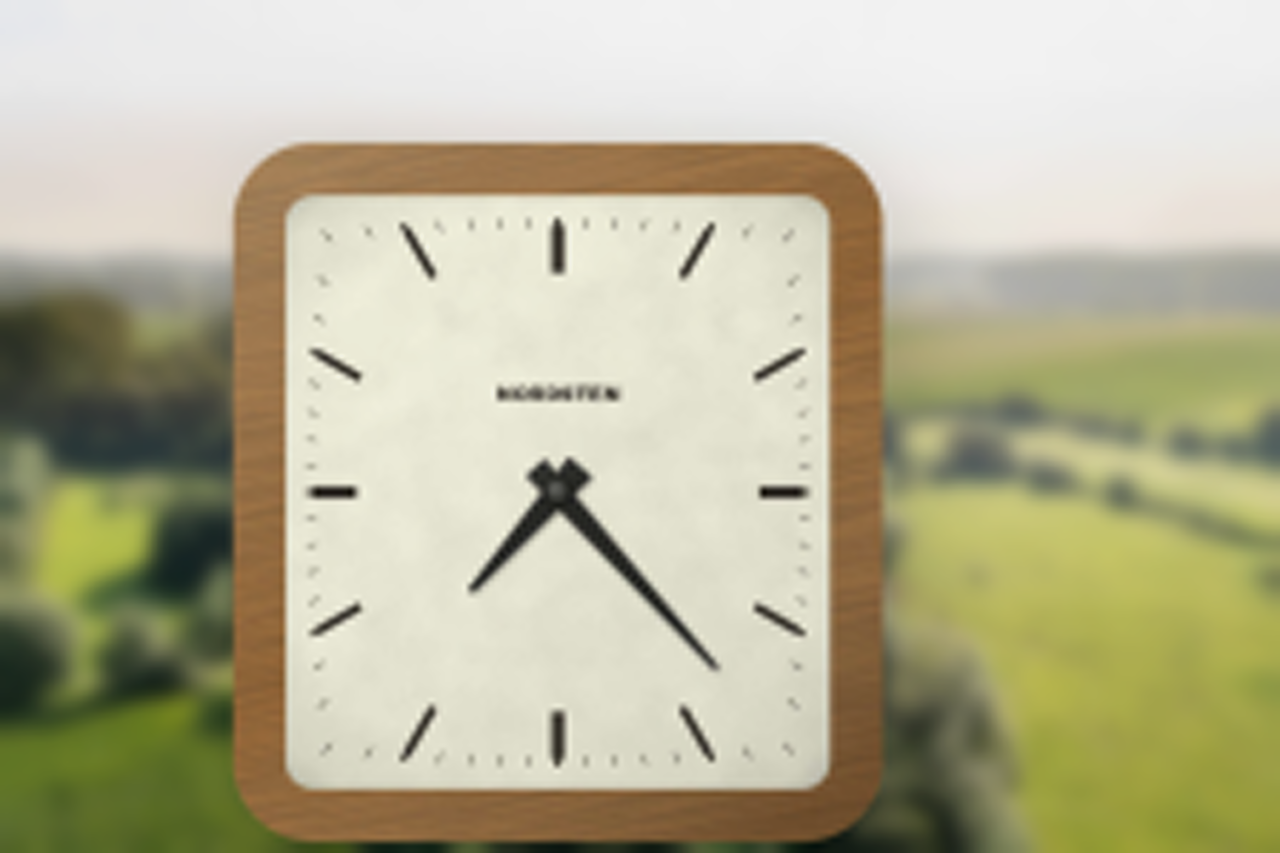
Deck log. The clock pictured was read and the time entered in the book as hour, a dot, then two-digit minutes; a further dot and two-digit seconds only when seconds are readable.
7.23
